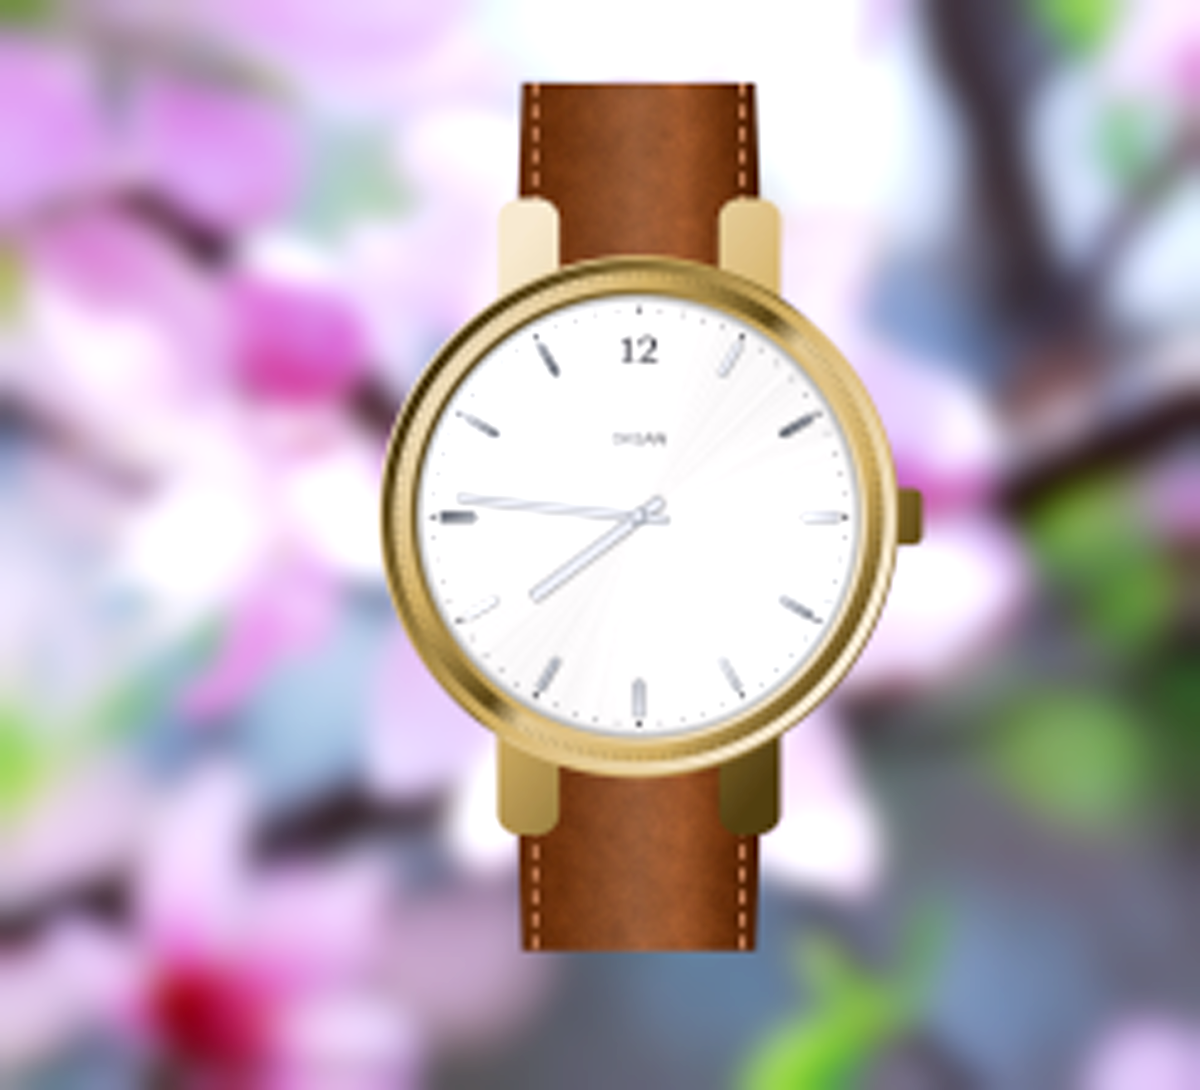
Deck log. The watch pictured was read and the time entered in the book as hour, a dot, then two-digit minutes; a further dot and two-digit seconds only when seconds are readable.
7.46
